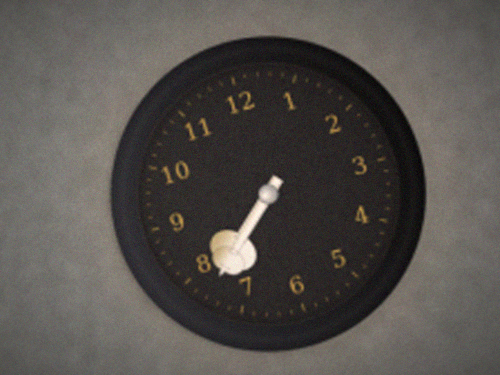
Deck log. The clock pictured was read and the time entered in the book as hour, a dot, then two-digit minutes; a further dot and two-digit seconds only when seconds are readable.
7.38
